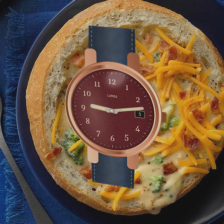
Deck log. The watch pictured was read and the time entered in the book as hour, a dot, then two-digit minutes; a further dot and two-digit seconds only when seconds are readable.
9.13
